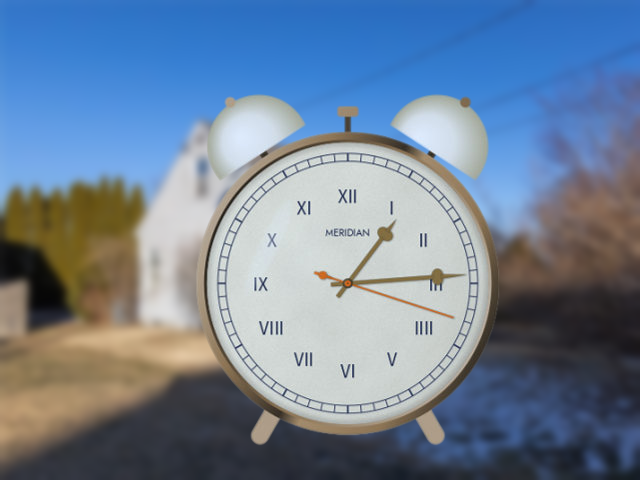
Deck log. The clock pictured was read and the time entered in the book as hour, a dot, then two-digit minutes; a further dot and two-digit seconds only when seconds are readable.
1.14.18
